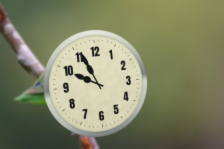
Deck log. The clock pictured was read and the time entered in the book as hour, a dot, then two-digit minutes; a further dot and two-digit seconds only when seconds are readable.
9.56
